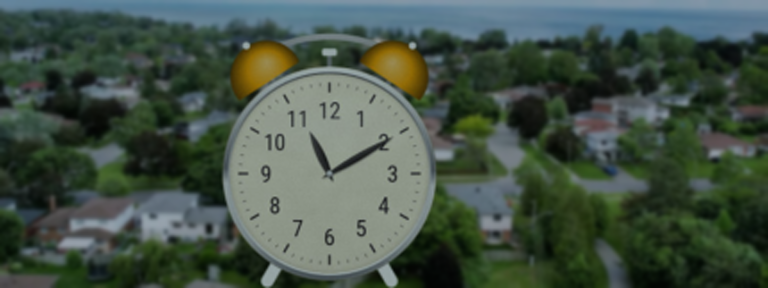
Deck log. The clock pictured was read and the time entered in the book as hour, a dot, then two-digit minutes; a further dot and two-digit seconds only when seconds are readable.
11.10
